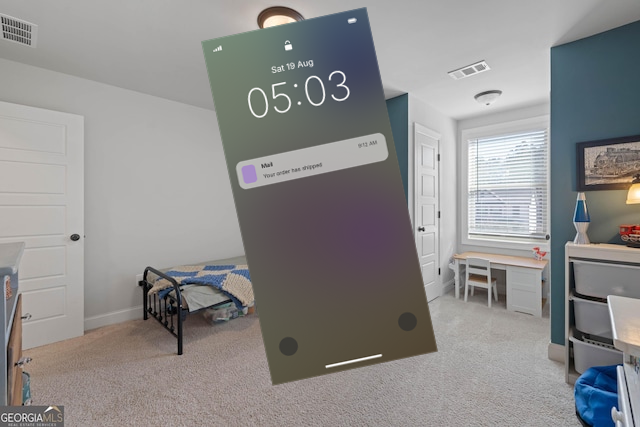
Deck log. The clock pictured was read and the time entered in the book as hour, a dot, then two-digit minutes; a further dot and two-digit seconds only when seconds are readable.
5.03
